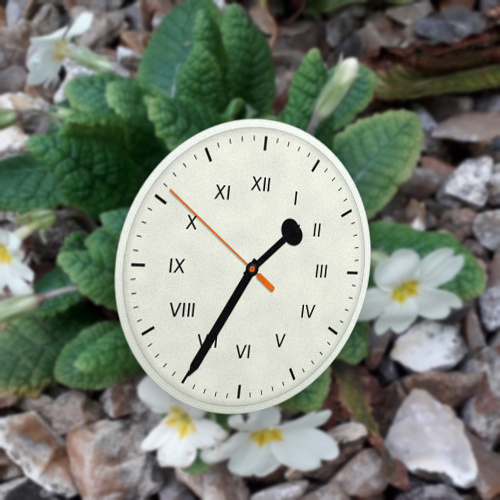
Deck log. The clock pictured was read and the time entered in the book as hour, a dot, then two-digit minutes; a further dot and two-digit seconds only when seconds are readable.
1.34.51
